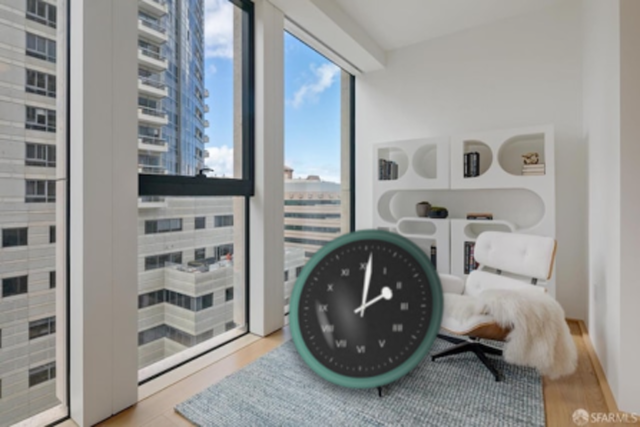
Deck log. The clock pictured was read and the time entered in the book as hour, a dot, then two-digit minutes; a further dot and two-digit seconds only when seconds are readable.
2.01
